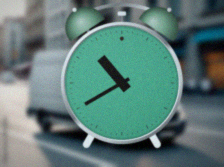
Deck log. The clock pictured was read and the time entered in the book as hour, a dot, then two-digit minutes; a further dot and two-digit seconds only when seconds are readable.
10.40
